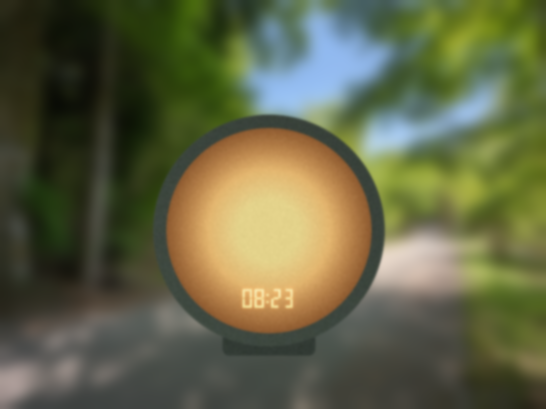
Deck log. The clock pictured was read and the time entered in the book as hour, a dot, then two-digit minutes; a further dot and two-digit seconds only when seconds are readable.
8.23
